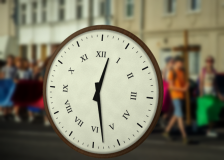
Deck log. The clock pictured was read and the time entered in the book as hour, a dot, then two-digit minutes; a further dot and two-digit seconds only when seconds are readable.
12.28
